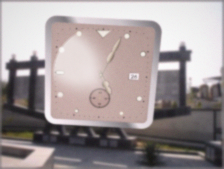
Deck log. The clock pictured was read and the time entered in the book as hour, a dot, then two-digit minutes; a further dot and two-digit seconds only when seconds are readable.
5.04
